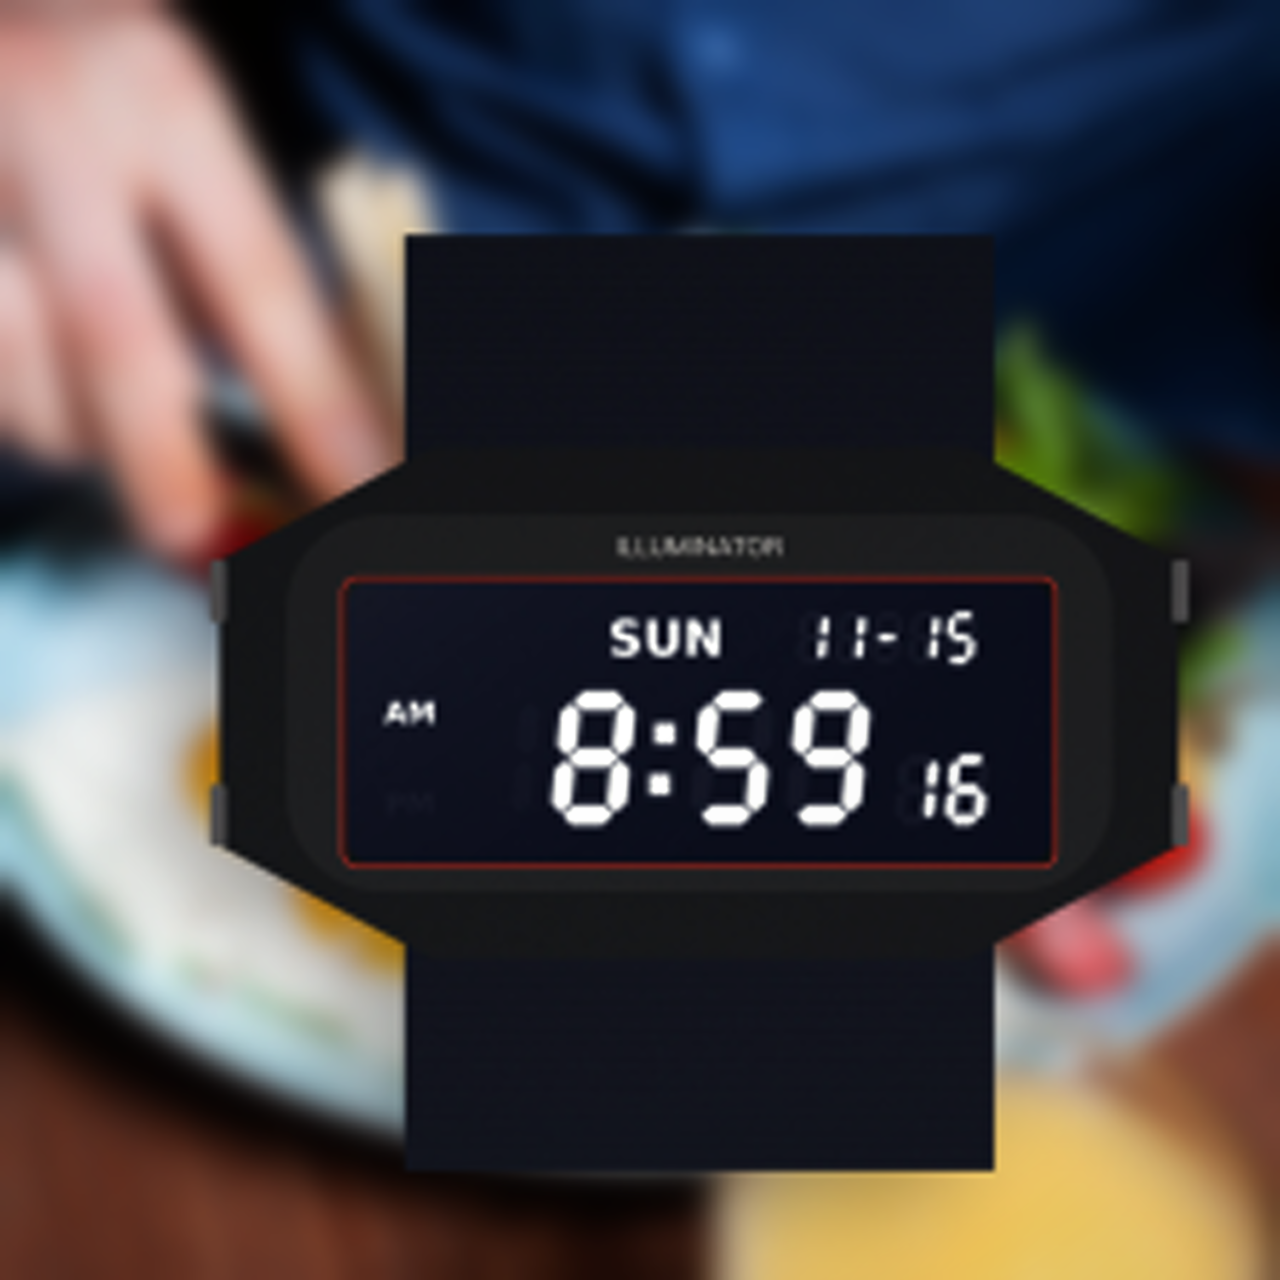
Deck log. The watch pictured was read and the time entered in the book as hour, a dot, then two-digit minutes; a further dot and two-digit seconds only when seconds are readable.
8.59.16
